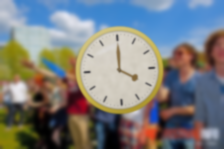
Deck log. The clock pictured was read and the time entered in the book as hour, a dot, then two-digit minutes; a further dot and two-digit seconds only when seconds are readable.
4.00
